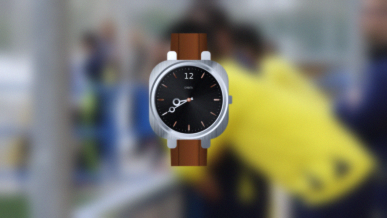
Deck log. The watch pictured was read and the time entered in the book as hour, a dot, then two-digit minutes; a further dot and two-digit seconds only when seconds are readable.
8.40
